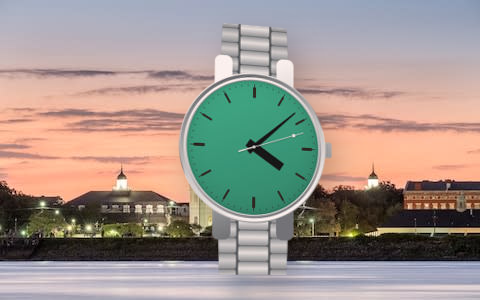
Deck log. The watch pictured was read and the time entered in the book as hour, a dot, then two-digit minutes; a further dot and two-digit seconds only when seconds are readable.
4.08.12
